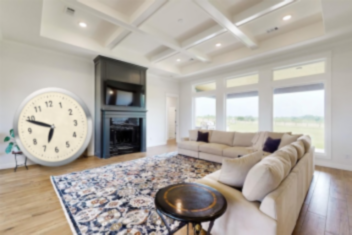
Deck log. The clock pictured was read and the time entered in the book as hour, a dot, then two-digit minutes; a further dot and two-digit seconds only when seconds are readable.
6.49
